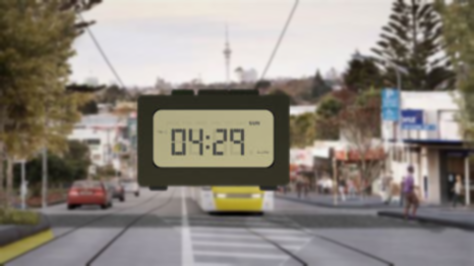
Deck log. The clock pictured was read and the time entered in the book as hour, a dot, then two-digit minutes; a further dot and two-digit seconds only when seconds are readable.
4.29
